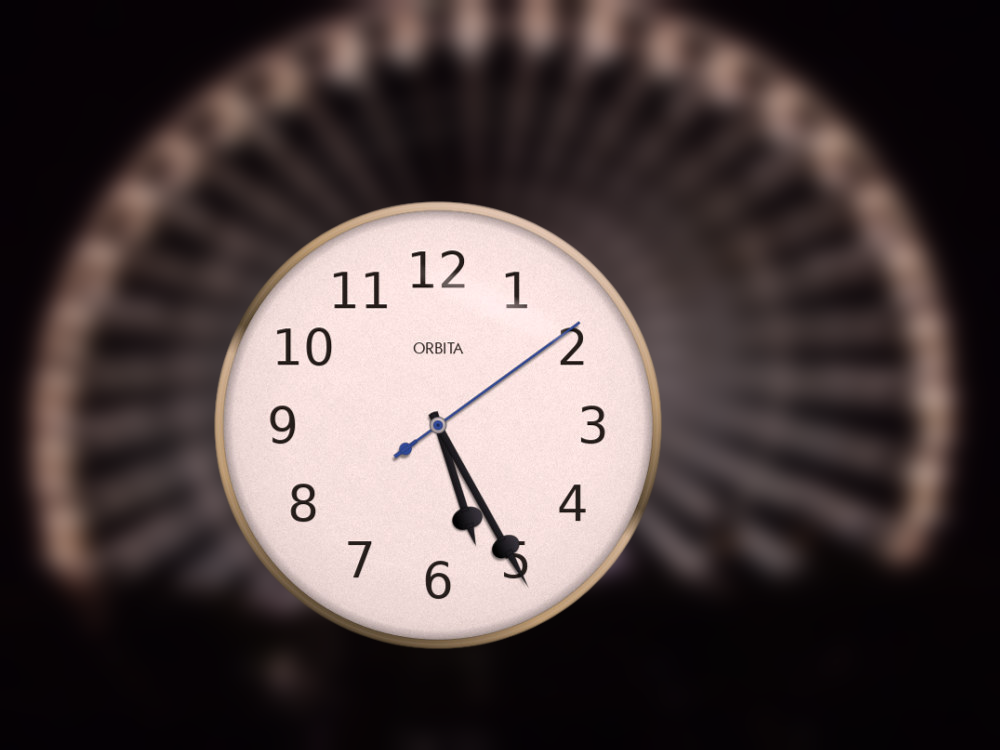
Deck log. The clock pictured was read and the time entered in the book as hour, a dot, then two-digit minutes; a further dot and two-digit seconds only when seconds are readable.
5.25.09
